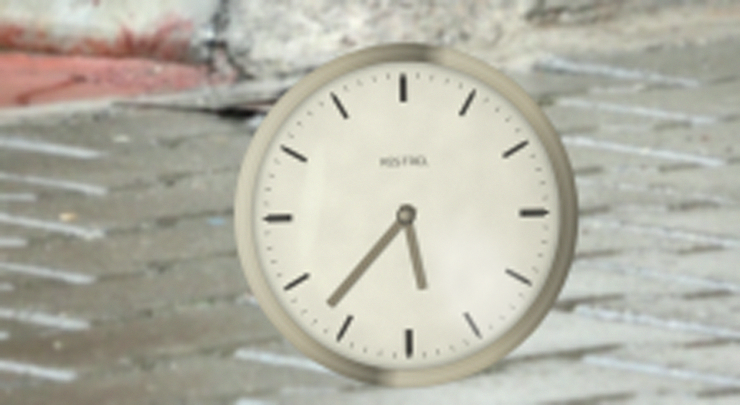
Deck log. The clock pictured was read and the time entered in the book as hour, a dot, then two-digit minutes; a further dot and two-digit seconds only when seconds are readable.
5.37
